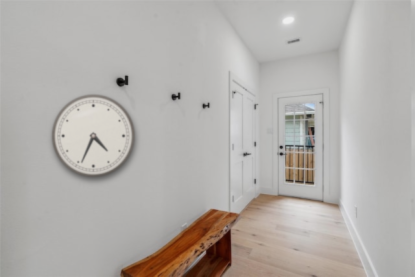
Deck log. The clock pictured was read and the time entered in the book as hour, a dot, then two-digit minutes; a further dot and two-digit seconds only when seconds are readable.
4.34
